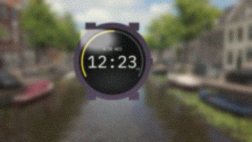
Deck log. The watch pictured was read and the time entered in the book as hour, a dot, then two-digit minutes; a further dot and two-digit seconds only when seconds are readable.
12.23
